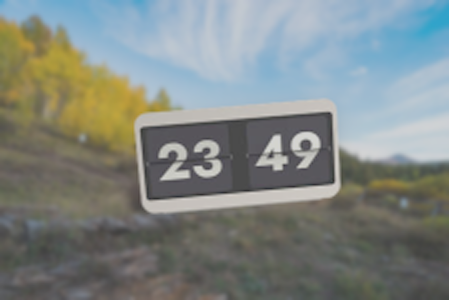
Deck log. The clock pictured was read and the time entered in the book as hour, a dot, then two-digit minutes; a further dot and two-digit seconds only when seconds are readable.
23.49
